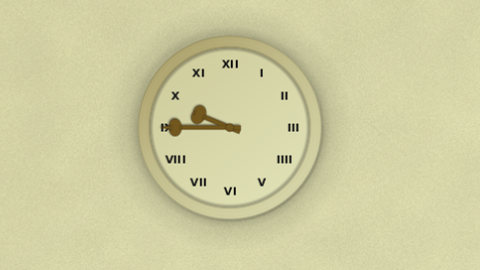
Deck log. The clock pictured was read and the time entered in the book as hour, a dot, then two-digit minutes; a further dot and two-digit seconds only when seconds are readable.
9.45
